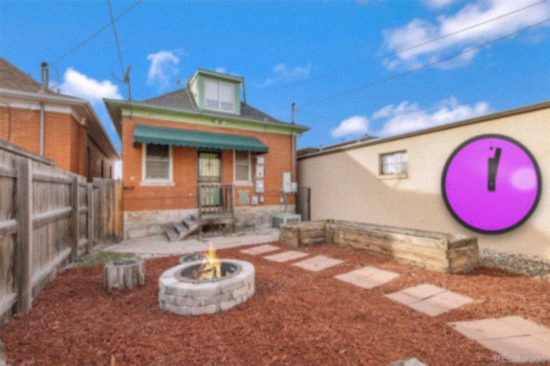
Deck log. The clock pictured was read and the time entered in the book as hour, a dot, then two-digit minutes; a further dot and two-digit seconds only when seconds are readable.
12.02
